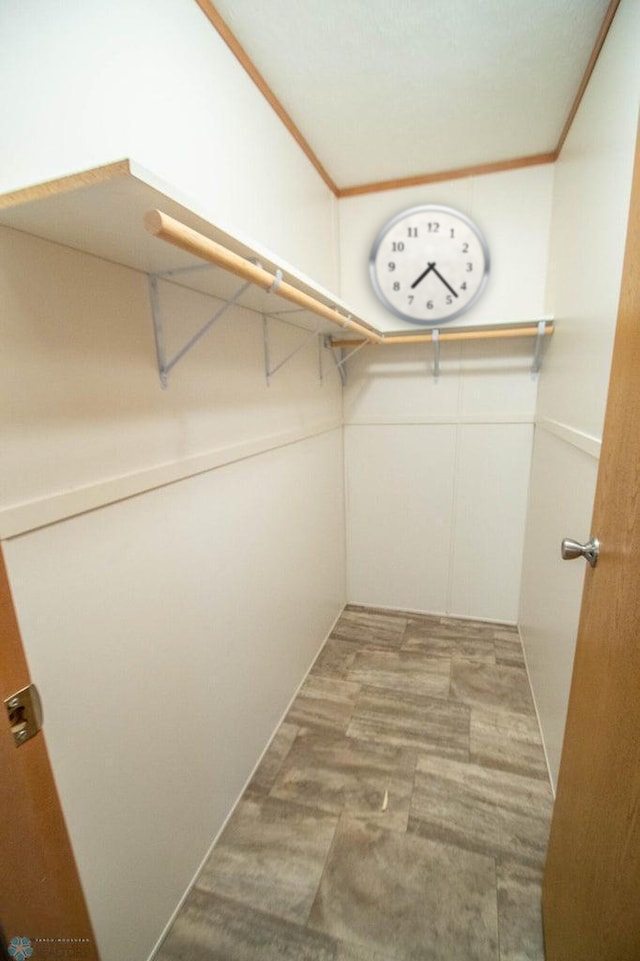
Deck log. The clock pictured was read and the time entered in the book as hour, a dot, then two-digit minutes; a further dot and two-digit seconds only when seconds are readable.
7.23
